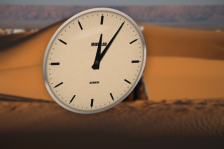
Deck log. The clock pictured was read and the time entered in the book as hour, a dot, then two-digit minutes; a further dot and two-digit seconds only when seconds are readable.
12.05
